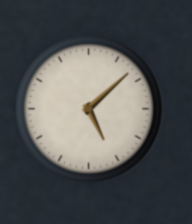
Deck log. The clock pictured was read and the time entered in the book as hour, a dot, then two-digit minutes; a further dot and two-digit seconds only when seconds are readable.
5.08
